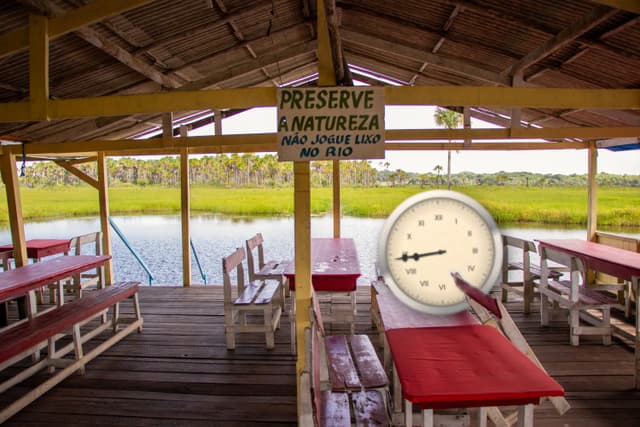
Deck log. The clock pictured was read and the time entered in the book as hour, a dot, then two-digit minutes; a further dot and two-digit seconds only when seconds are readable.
8.44
